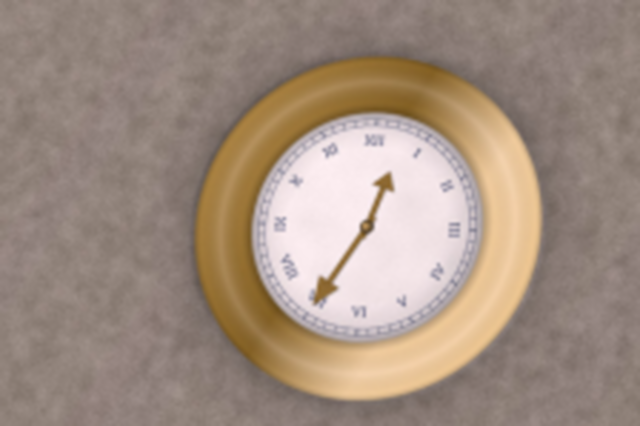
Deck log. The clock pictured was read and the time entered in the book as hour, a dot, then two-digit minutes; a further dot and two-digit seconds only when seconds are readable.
12.35
